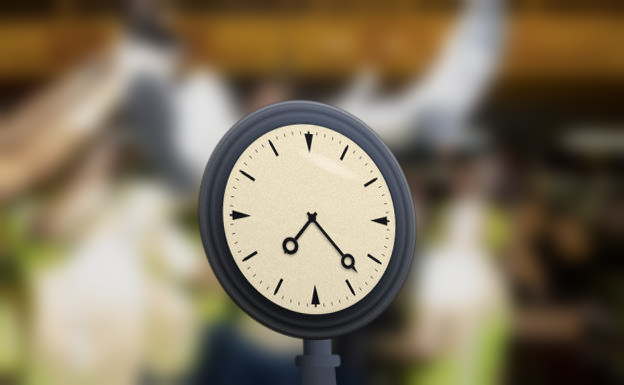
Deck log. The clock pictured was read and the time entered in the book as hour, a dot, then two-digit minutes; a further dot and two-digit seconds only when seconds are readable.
7.23
